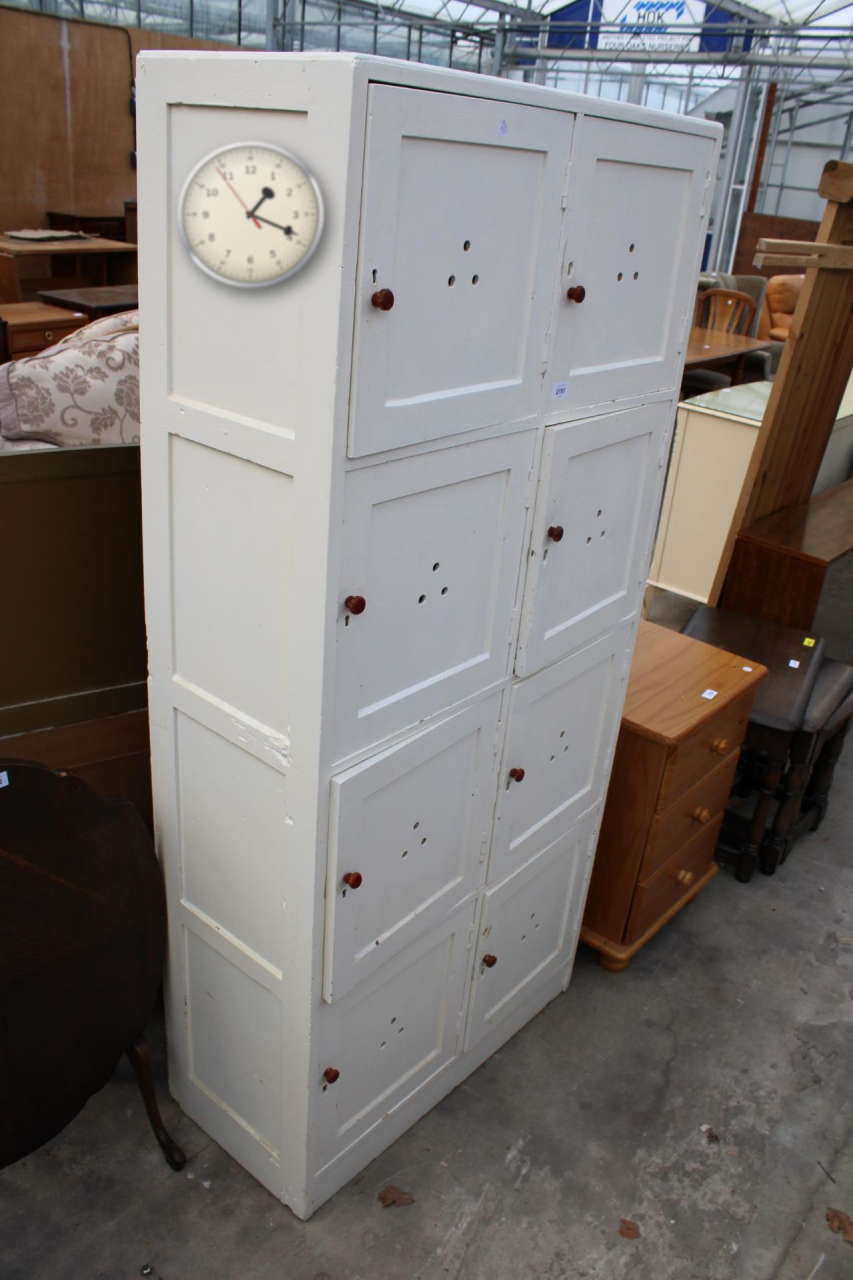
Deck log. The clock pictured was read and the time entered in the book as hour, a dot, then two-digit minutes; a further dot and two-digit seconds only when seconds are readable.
1.18.54
